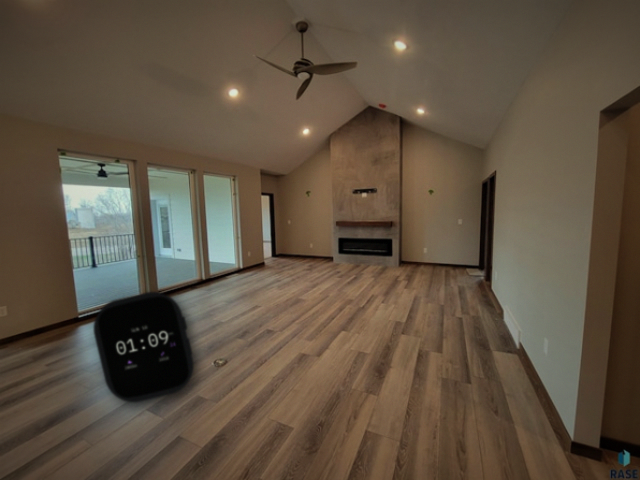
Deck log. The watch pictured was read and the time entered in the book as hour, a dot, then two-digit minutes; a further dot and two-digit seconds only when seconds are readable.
1.09
